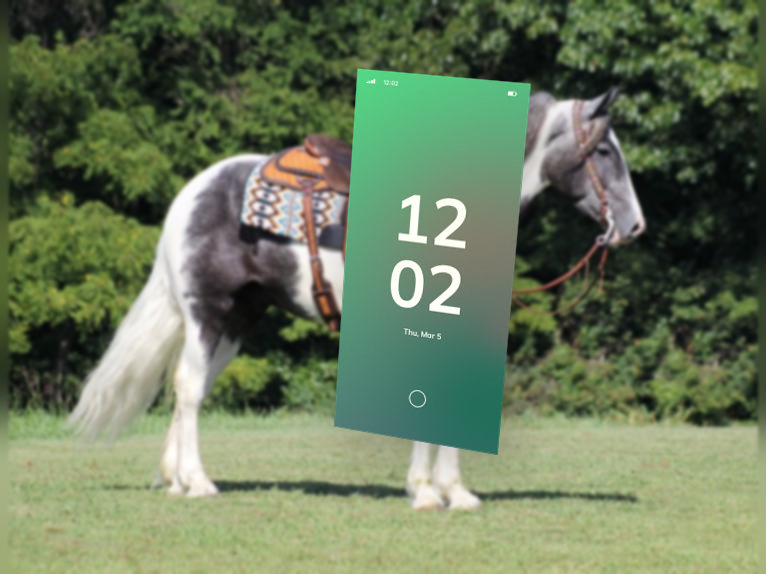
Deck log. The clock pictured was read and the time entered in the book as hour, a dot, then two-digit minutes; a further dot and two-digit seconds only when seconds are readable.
12.02
